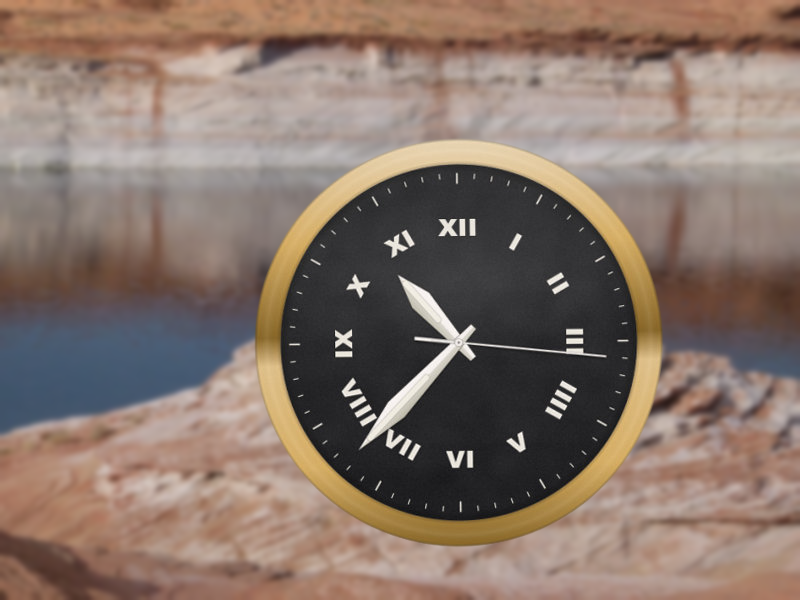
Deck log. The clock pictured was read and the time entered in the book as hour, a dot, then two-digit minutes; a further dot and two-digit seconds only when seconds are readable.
10.37.16
